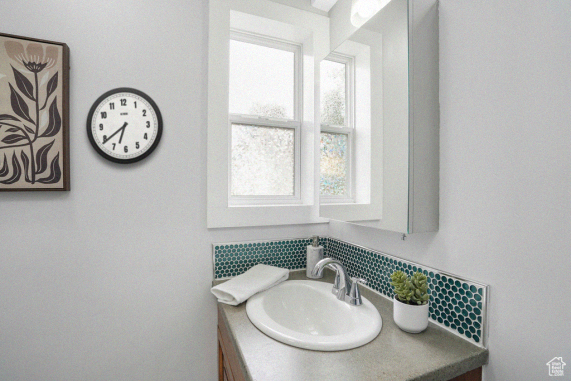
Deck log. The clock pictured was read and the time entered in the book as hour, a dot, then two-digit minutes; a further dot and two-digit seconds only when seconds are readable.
6.39
